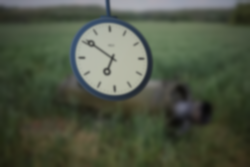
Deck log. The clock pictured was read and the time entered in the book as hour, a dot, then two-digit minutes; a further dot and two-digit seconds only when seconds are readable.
6.51
